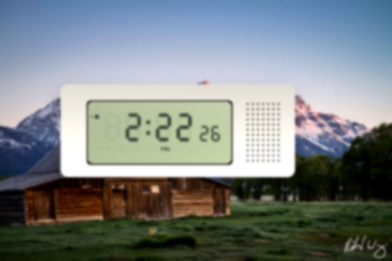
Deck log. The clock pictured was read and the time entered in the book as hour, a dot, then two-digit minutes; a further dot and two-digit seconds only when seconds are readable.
2.22.26
